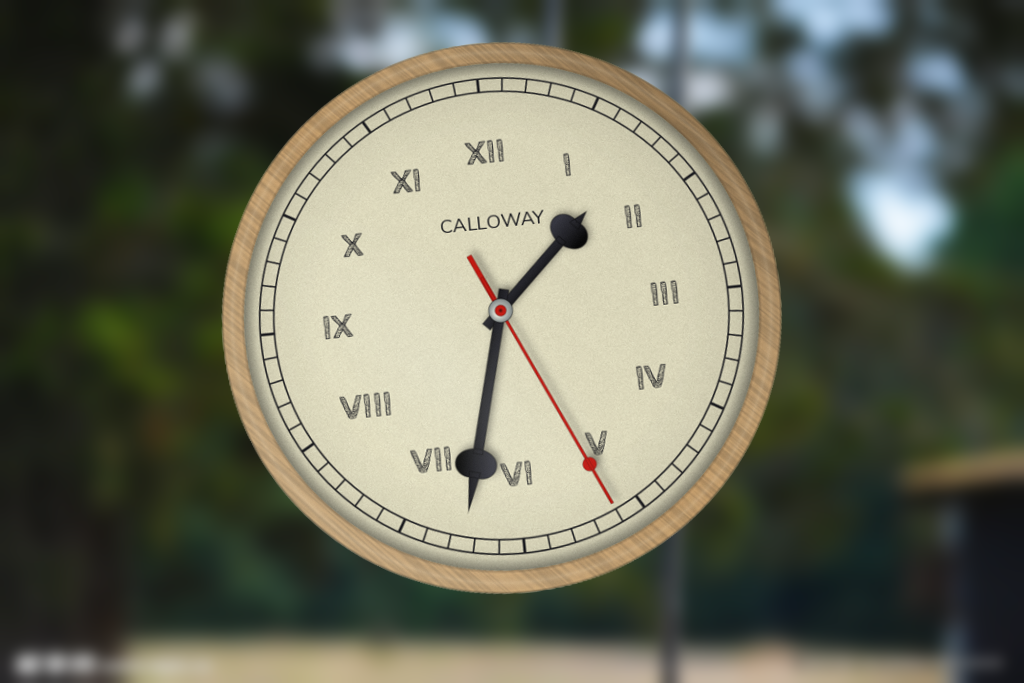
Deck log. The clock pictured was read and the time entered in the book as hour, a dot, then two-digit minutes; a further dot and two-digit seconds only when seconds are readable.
1.32.26
